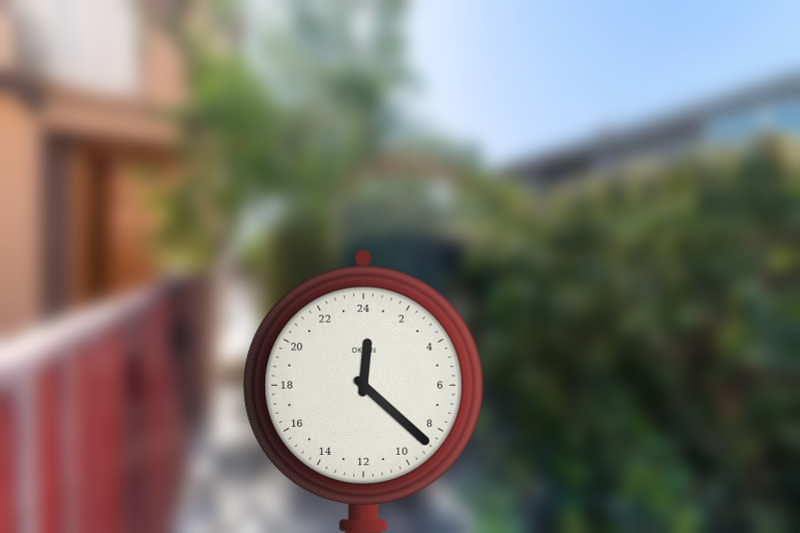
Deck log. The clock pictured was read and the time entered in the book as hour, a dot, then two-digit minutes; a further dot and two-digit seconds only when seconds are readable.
0.22
